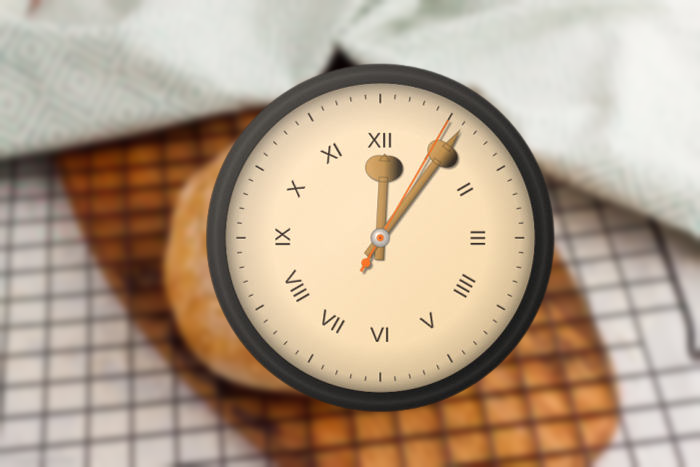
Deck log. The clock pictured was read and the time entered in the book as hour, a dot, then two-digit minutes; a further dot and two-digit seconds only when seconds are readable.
12.06.05
